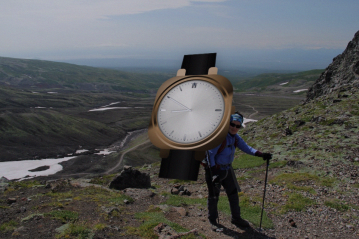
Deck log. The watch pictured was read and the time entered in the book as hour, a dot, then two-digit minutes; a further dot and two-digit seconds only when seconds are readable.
8.50
